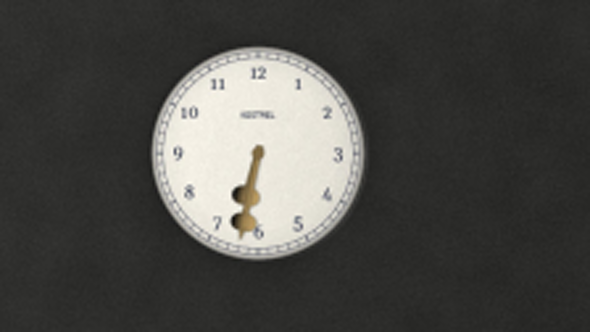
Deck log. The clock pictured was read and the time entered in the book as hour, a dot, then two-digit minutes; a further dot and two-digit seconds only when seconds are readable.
6.32
